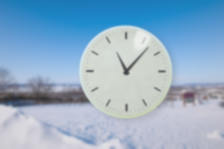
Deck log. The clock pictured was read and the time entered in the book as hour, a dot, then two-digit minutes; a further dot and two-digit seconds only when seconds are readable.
11.07
